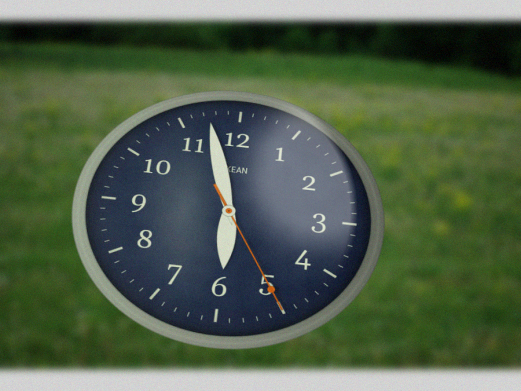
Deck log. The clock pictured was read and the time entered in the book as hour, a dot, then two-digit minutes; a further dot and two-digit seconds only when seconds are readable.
5.57.25
